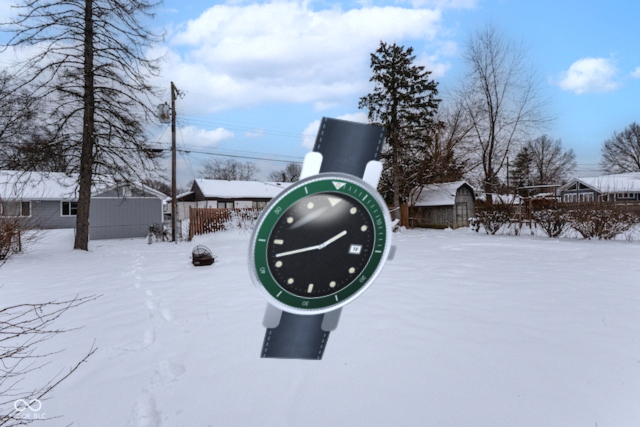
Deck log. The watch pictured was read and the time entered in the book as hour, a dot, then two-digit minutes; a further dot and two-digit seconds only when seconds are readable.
1.42
